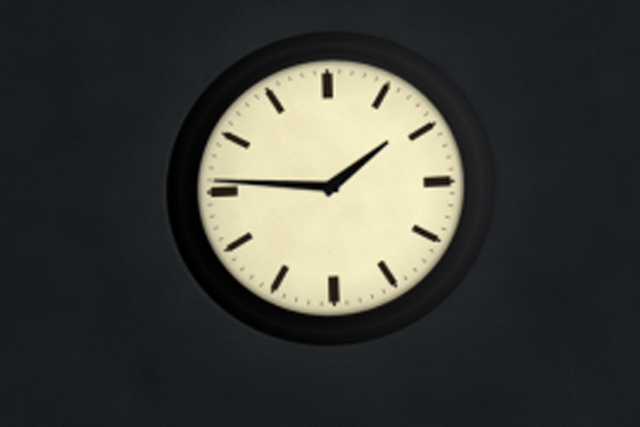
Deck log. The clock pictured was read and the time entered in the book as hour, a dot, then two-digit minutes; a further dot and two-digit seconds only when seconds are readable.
1.46
